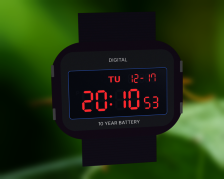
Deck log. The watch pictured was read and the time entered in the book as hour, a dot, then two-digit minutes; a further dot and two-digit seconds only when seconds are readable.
20.10.53
